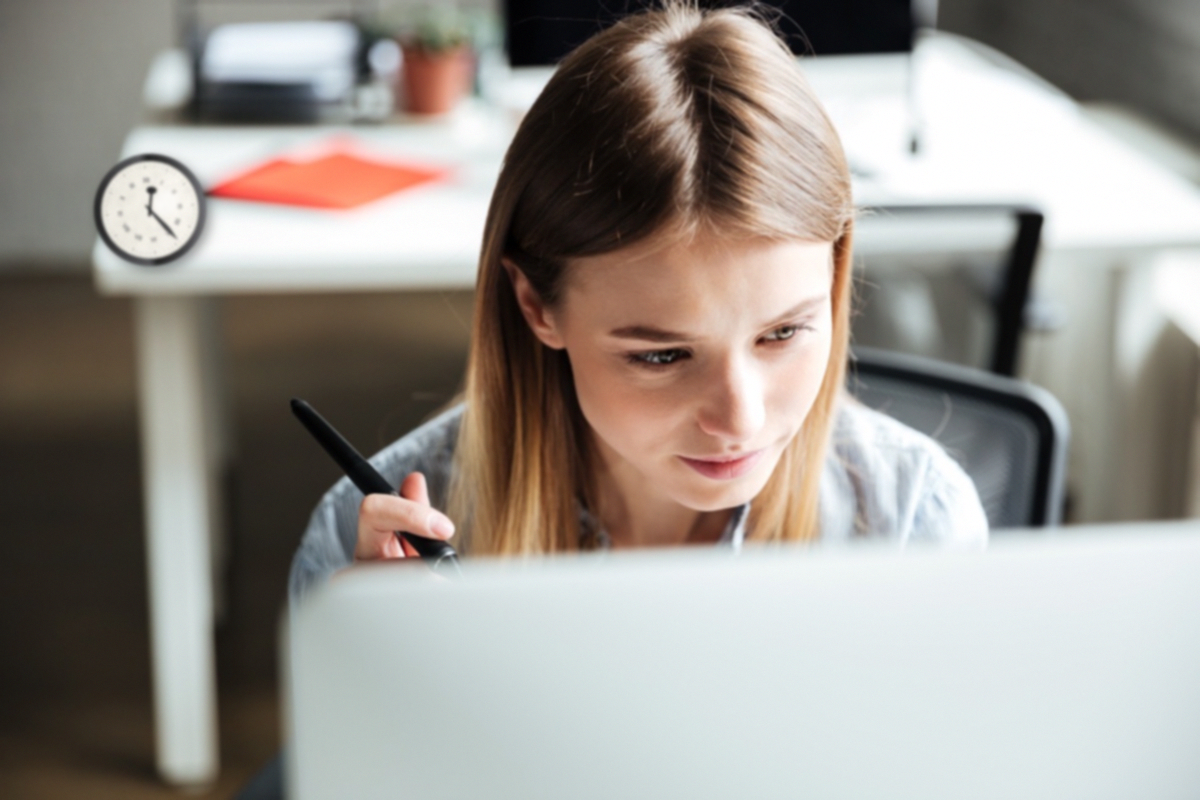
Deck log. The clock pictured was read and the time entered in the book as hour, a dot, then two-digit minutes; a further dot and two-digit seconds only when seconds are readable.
12.24
